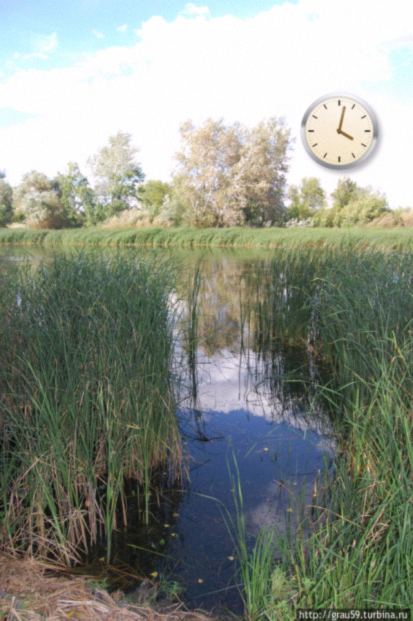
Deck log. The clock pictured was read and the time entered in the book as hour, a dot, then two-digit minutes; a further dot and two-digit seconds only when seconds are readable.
4.02
